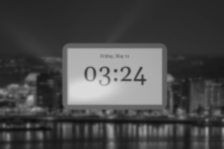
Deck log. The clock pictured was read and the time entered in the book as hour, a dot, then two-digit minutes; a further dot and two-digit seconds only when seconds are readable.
3.24
